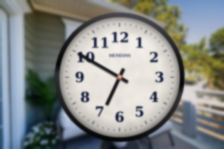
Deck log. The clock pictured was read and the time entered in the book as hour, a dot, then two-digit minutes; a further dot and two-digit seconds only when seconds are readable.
6.50
